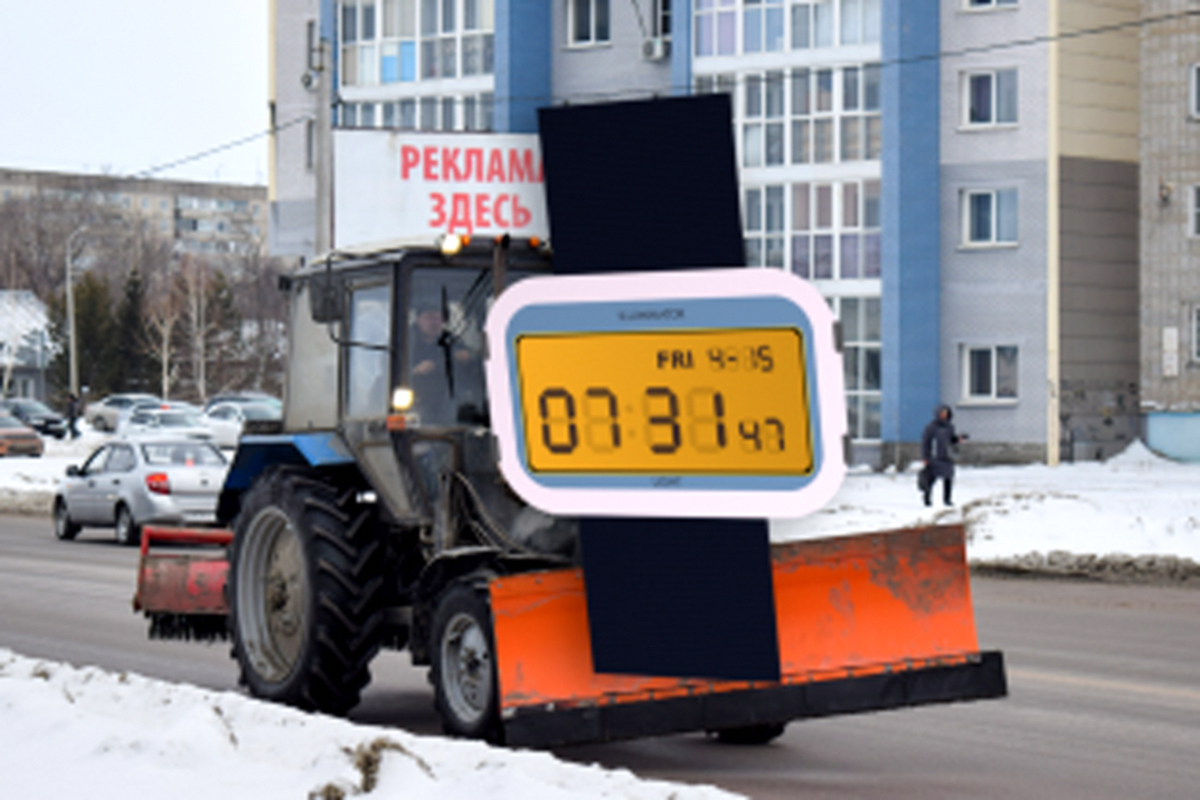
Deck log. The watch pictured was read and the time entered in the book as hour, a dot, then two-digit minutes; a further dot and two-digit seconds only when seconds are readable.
7.31.47
